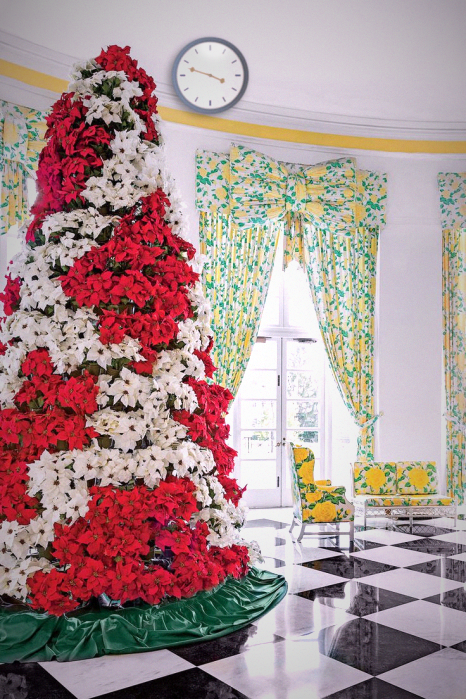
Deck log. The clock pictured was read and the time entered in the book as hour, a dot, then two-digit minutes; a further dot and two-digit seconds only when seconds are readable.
3.48
